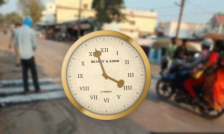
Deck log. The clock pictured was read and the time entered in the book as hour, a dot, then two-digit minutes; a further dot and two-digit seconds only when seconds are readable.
3.57
